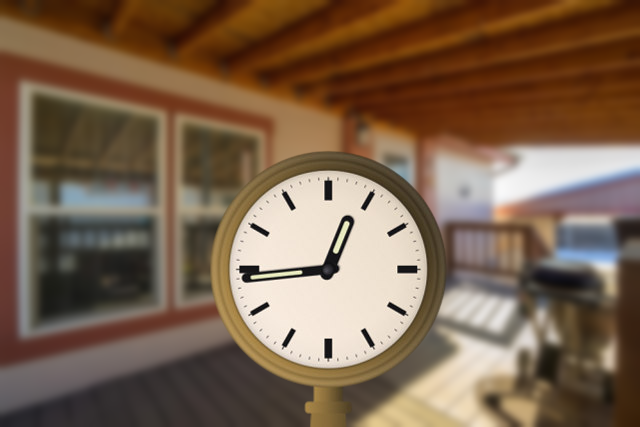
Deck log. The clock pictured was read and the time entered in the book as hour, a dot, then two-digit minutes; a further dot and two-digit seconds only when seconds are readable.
12.44
